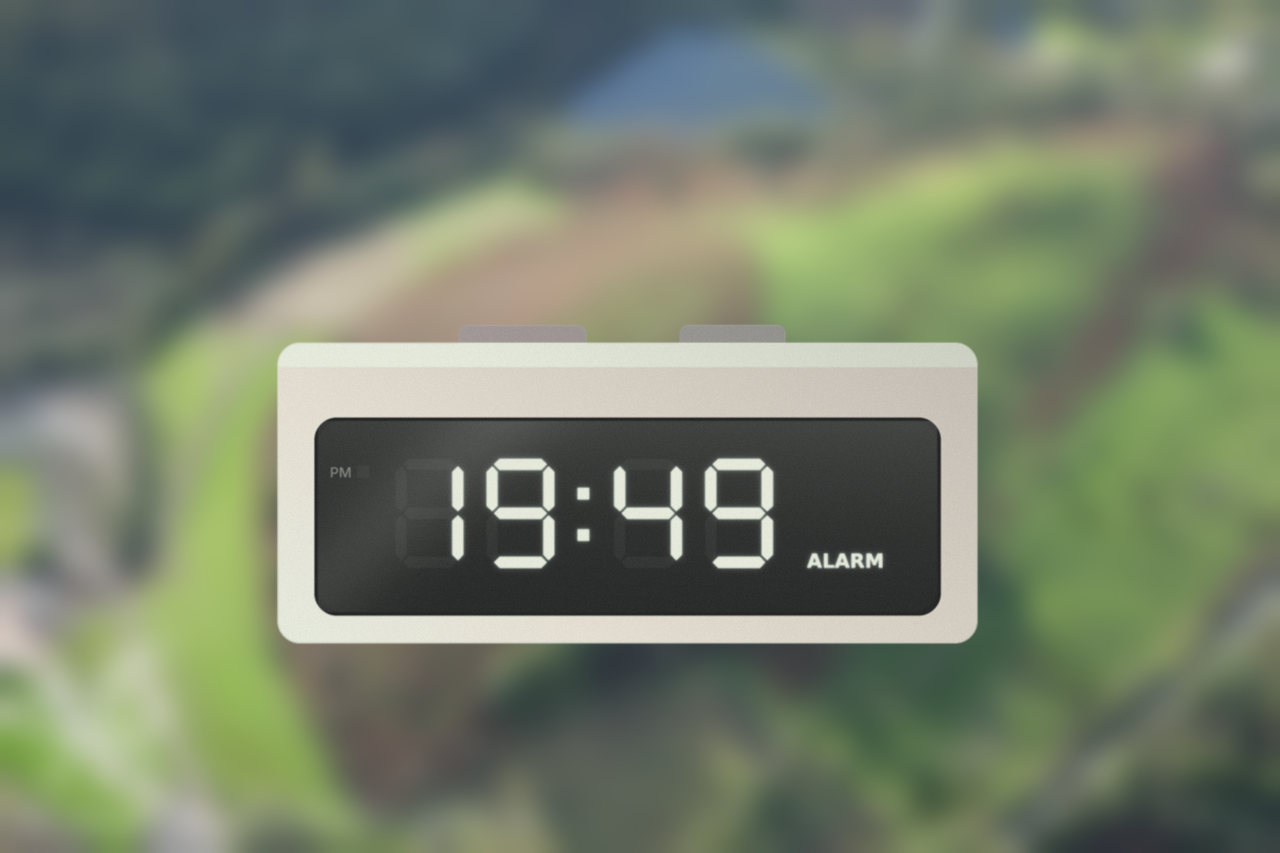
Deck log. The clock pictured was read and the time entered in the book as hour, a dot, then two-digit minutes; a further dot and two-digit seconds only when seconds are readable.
19.49
